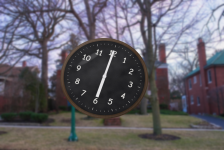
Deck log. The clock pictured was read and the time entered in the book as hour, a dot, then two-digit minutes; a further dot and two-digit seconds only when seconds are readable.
6.00
